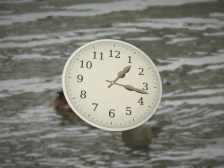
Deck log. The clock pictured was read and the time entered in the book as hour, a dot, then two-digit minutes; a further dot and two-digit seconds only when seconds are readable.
1.17
